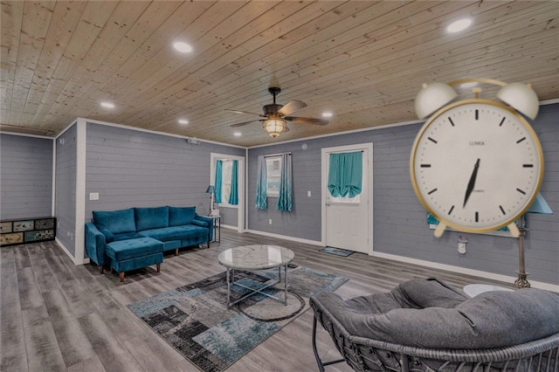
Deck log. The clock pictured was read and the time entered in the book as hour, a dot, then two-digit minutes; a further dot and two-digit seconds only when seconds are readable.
6.33
